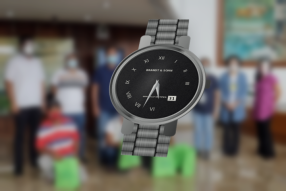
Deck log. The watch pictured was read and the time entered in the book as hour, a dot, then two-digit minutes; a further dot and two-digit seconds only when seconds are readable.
5.33
